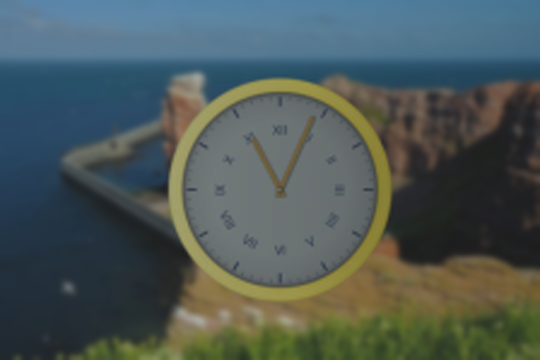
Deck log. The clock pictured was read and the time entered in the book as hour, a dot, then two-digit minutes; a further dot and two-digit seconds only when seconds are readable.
11.04
